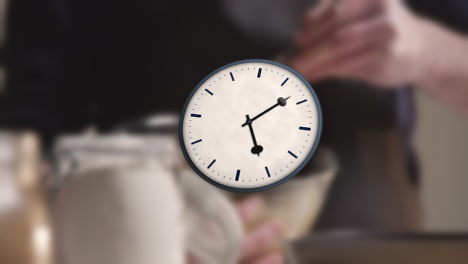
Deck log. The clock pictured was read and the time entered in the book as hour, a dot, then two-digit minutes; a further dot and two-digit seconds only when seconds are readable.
5.08
